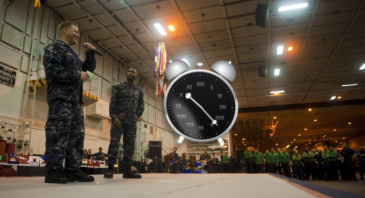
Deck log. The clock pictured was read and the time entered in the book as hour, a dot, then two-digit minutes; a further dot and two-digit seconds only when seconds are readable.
10.23
